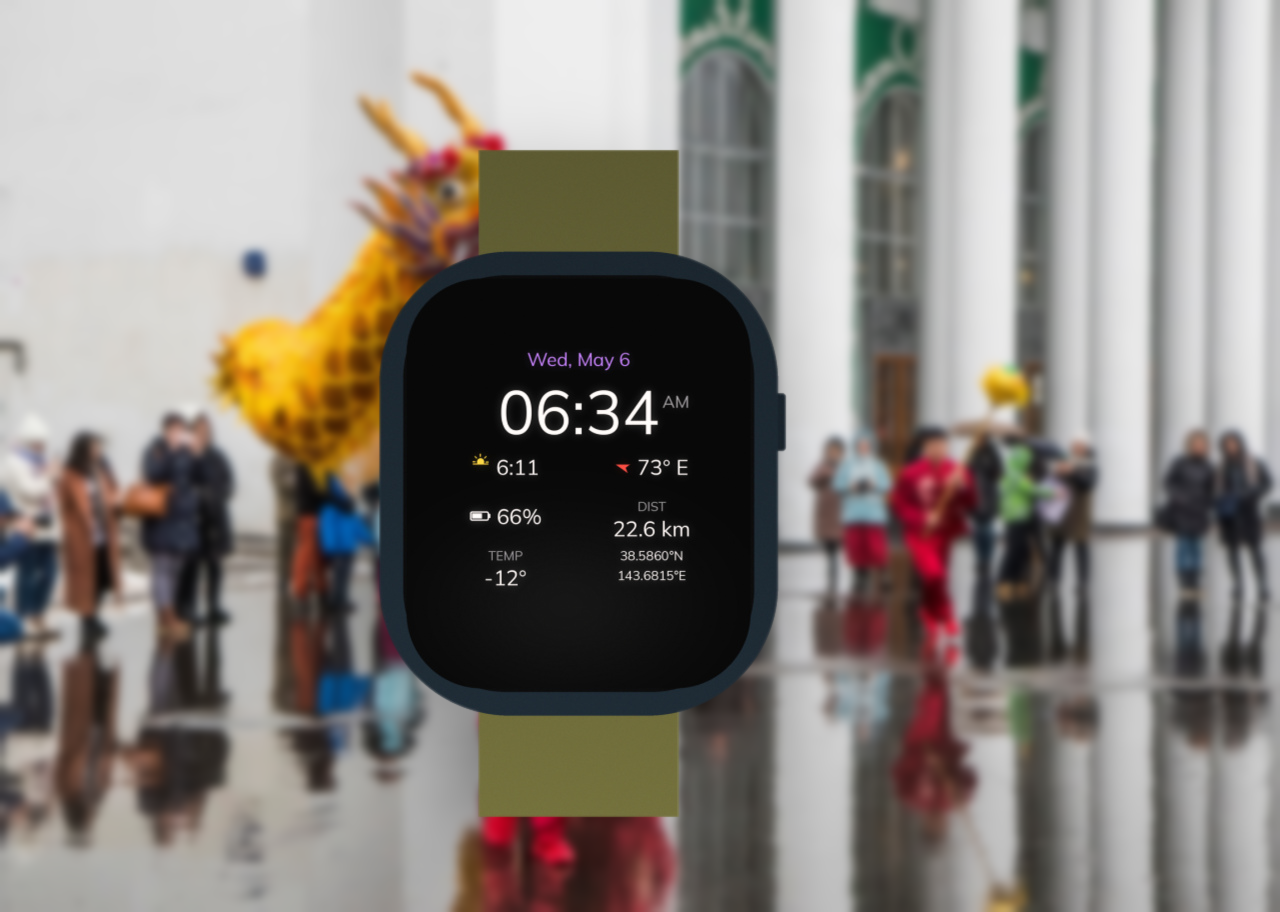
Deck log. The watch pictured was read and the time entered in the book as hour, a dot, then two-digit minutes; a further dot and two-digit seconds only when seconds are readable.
6.34
